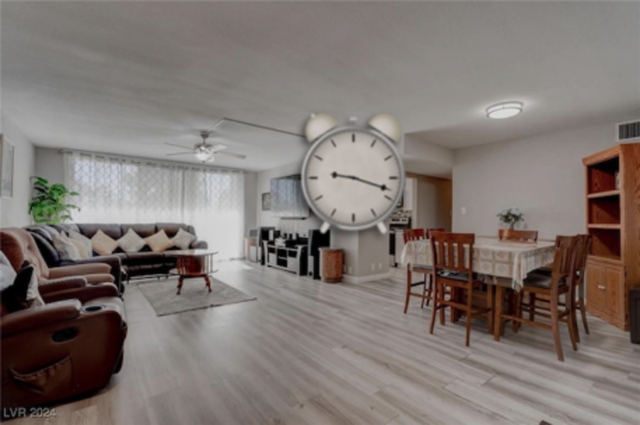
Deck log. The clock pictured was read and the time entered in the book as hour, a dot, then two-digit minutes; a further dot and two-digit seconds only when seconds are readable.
9.18
